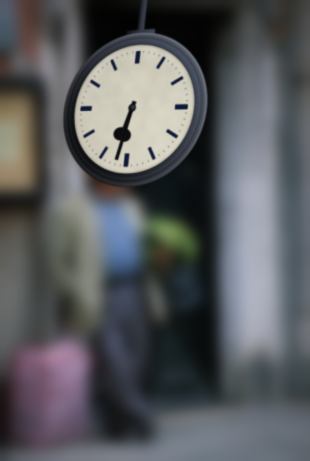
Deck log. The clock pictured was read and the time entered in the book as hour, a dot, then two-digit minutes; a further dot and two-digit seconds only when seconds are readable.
6.32
